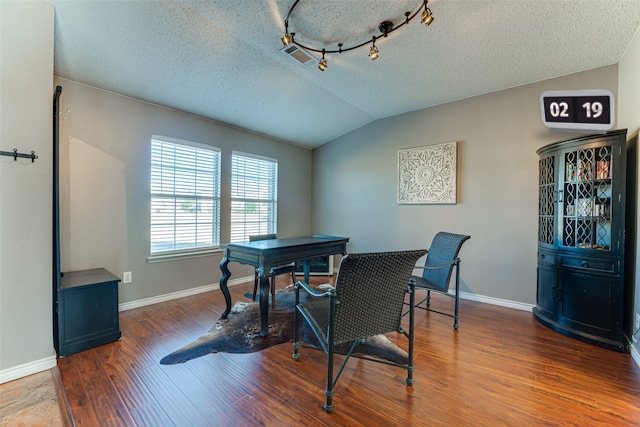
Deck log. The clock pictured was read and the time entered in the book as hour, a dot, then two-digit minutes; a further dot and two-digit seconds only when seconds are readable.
2.19
